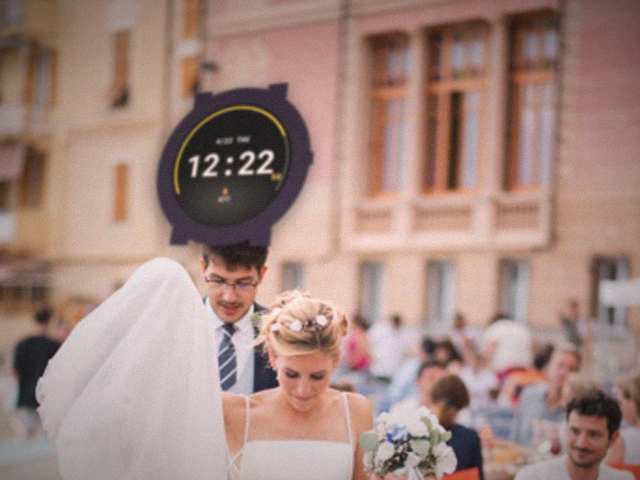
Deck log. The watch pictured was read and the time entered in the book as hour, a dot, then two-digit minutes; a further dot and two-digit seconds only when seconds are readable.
12.22
